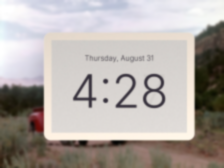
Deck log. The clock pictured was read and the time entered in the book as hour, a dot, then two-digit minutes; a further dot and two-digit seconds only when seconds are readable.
4.28
